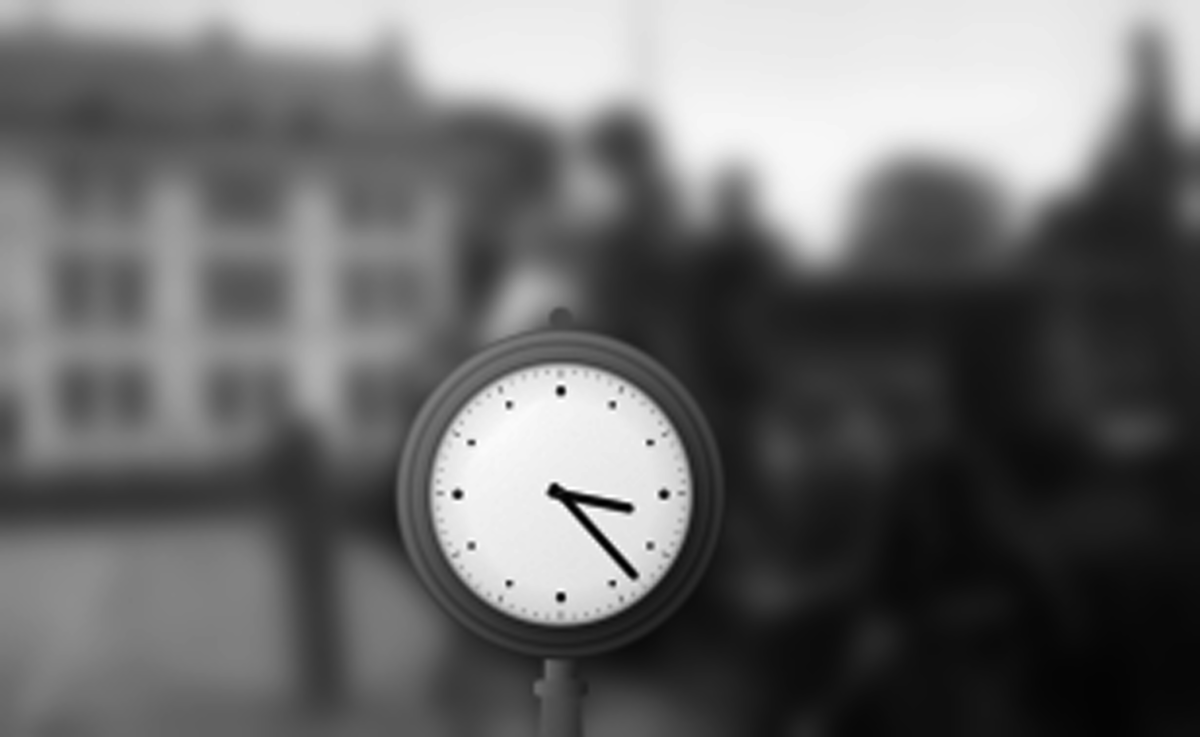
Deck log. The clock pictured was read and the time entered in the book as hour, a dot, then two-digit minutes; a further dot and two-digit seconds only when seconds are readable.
3.23
